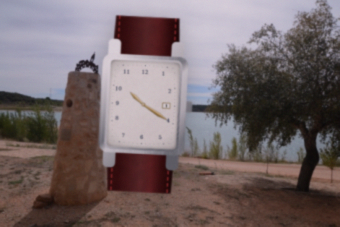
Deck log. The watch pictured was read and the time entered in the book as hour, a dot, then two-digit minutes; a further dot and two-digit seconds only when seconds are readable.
10.20
